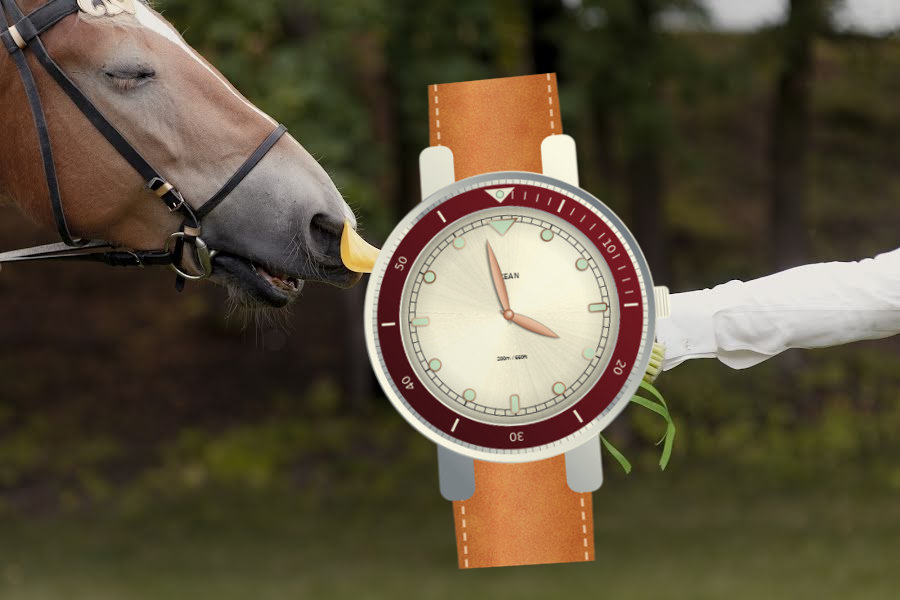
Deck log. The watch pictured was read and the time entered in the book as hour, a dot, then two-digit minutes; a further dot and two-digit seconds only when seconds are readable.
3.58
